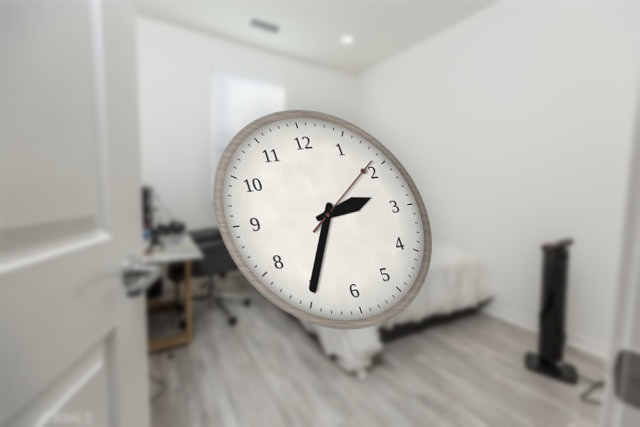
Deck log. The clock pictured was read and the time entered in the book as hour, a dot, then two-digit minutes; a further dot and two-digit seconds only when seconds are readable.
2.35.09
